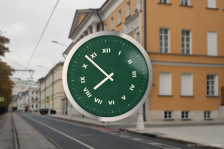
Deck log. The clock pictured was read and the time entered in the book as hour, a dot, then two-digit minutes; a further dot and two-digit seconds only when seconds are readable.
7.53
